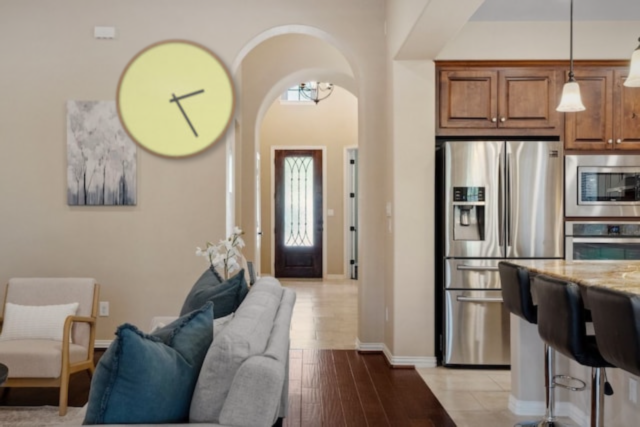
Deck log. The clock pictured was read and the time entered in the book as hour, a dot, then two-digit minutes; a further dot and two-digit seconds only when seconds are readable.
2.25
